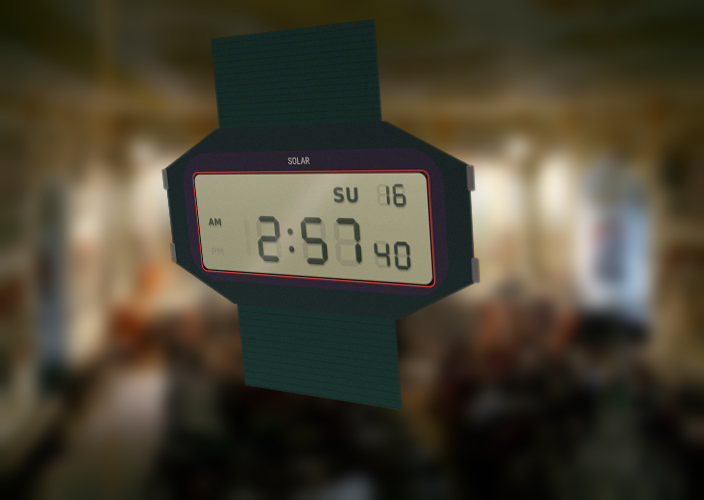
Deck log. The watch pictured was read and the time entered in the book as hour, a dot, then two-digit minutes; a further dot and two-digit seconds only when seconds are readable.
2.57.40
